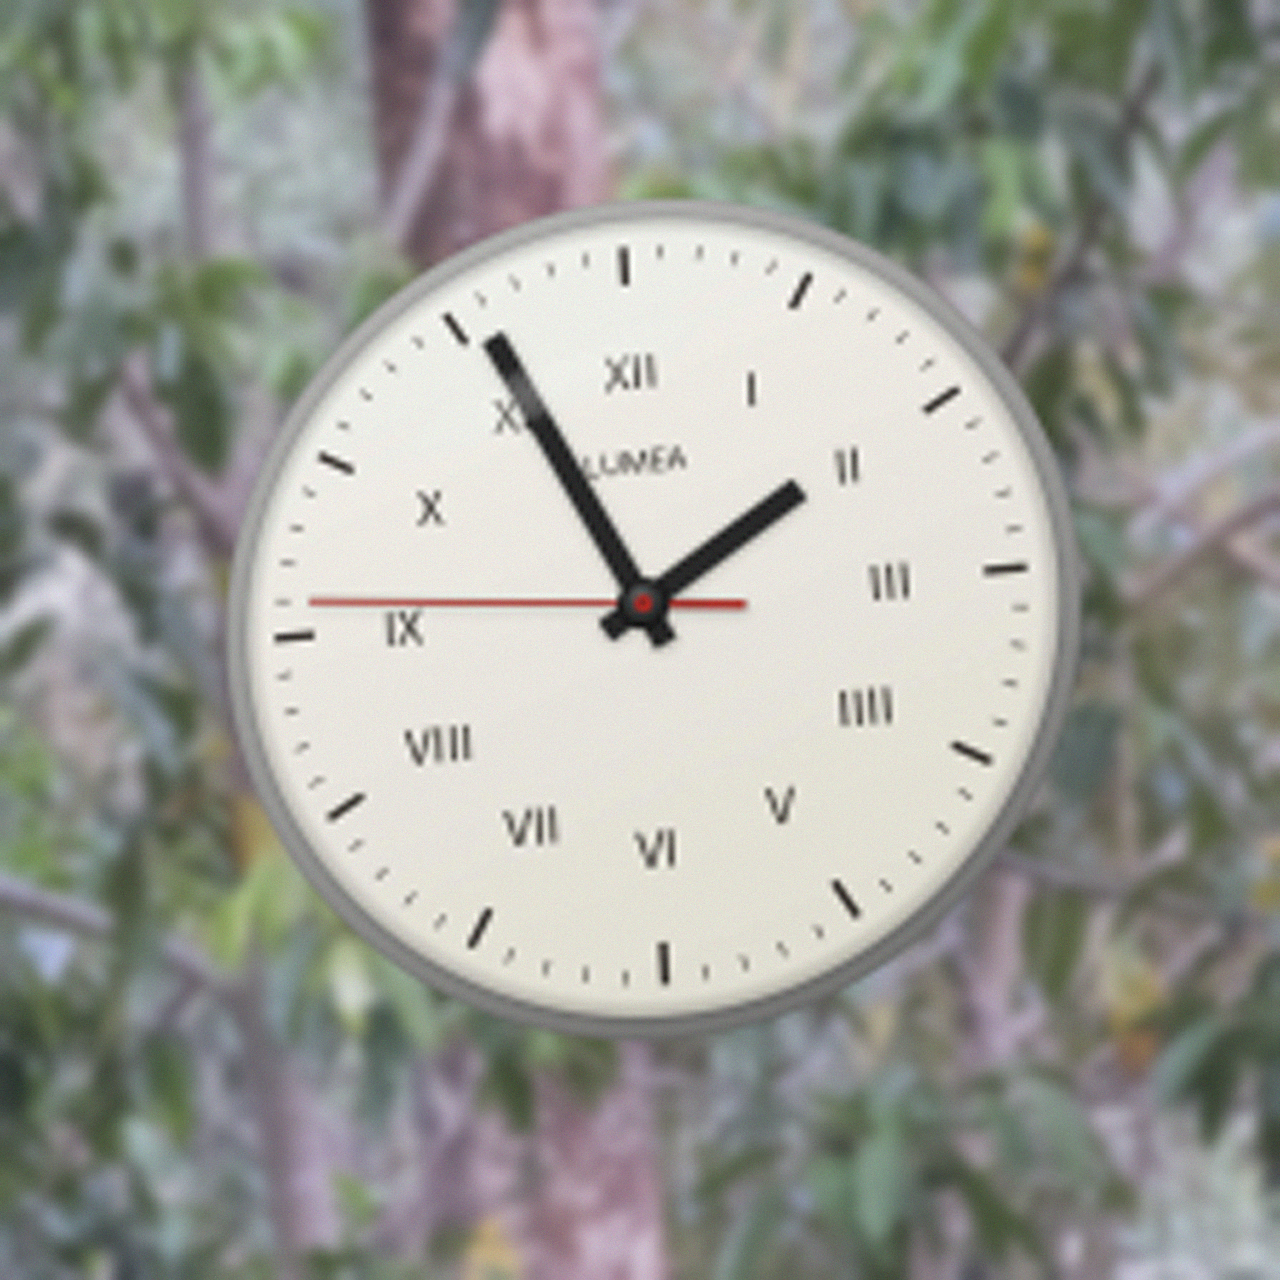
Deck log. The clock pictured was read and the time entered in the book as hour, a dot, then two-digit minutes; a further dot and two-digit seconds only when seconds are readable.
1.55.46
